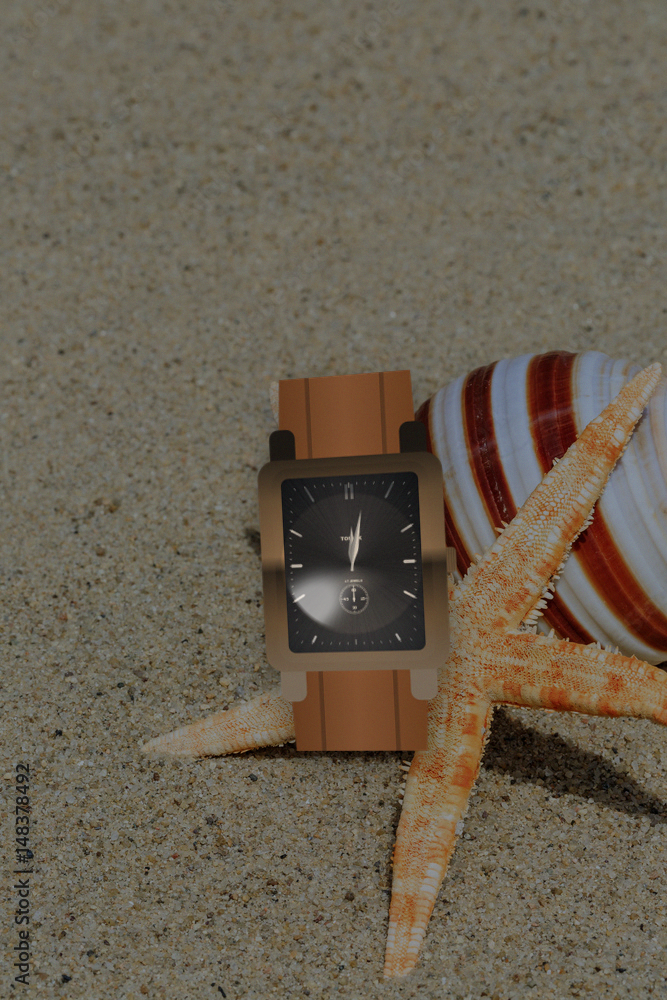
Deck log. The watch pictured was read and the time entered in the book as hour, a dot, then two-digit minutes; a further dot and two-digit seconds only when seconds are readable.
12.02
